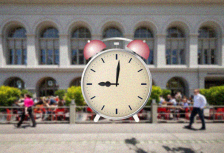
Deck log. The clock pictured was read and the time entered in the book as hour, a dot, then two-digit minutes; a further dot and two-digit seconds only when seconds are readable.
9.01
